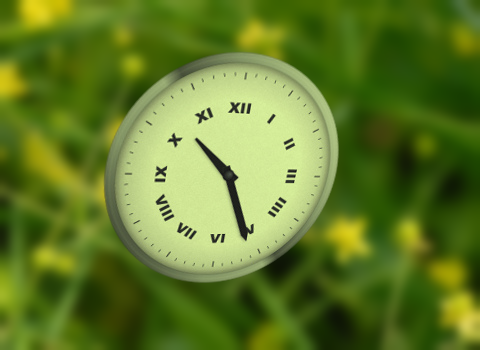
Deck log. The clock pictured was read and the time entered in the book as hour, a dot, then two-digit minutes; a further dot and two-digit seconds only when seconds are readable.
10.26
